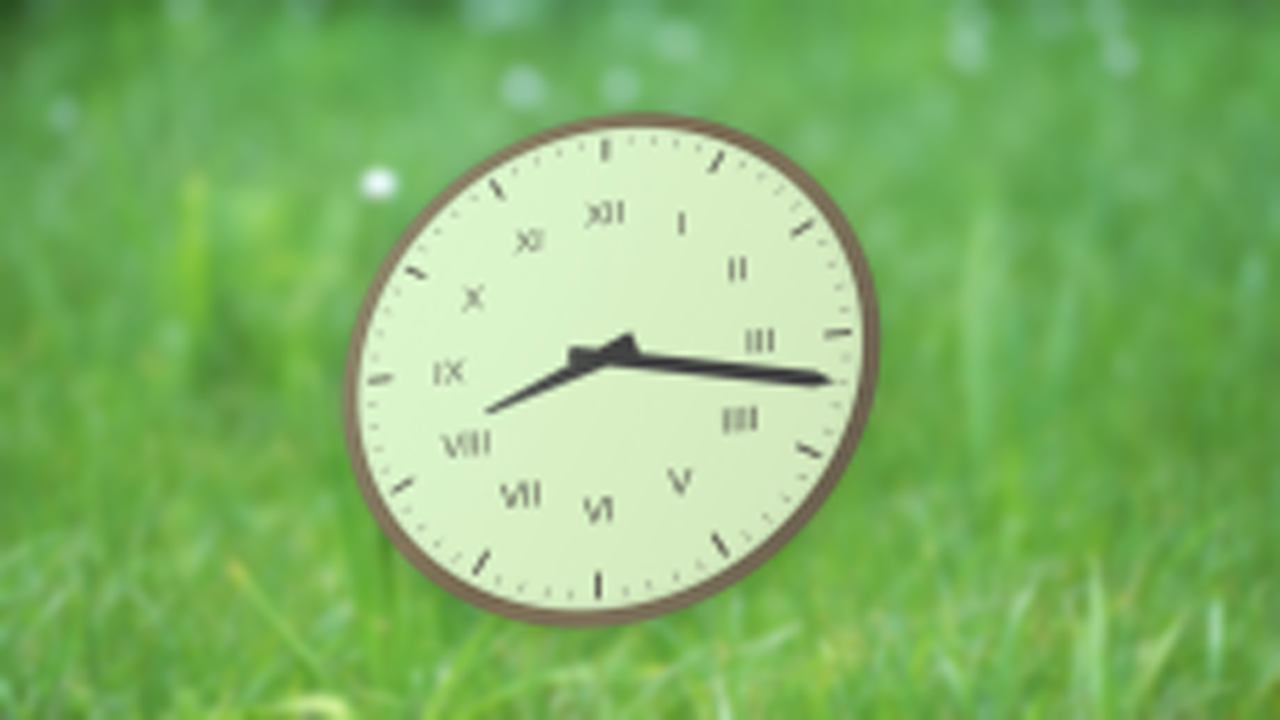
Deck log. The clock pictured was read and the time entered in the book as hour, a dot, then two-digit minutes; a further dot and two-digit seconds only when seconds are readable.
8.17
